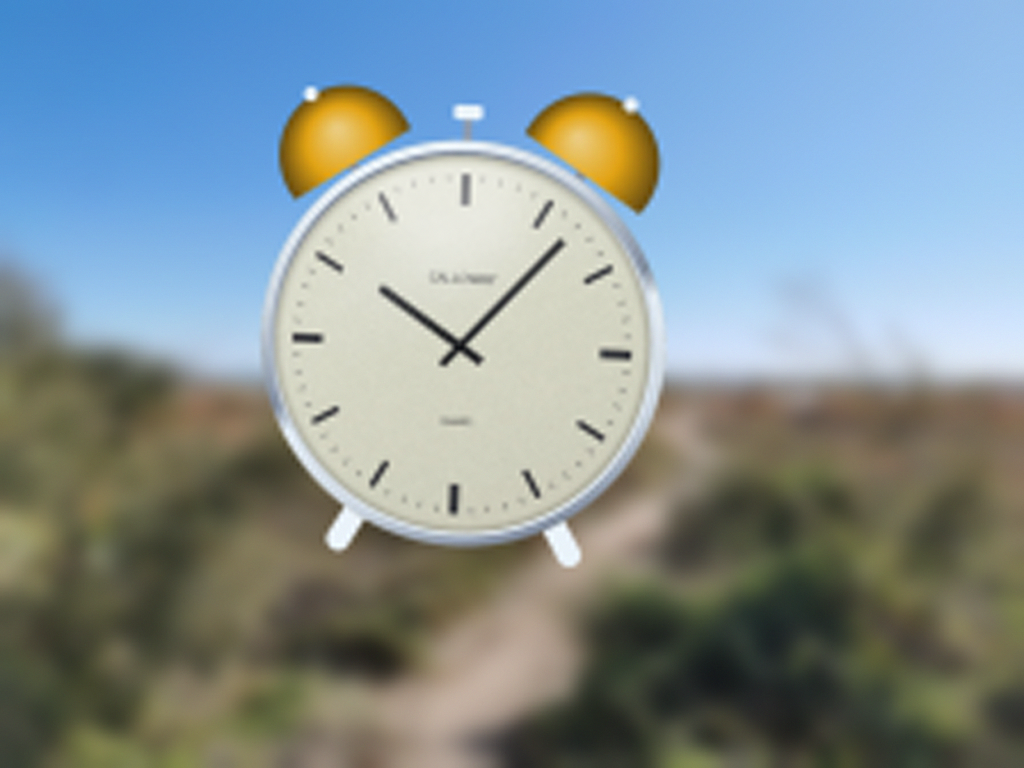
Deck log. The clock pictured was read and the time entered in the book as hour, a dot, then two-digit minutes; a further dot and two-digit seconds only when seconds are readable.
10.07
